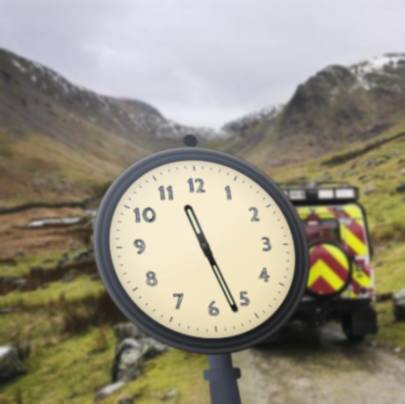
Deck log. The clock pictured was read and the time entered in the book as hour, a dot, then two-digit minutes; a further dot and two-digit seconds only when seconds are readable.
11.27
